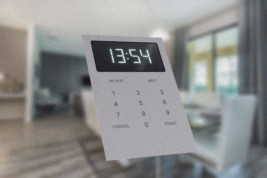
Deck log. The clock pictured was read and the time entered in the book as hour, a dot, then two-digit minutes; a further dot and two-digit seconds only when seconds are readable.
13.54
